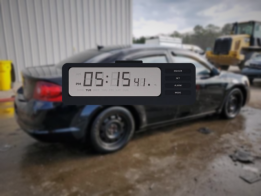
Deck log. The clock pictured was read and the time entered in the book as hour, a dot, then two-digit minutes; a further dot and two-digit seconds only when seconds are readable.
5.15.41
